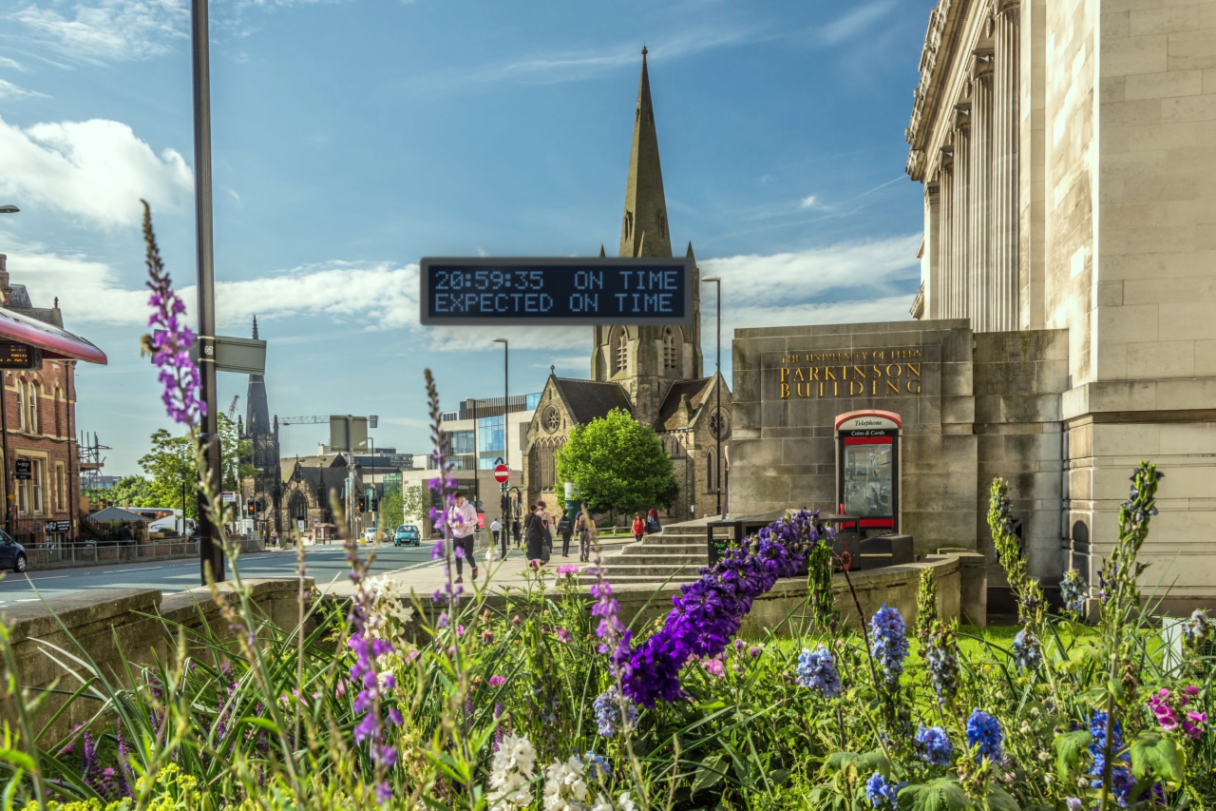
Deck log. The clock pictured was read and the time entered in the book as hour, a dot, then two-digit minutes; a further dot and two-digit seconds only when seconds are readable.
20.59.35
